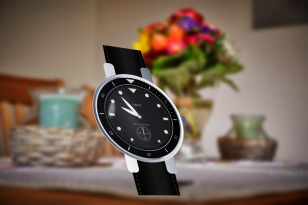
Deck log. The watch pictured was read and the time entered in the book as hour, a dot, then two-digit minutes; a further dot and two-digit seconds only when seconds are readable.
9.54
